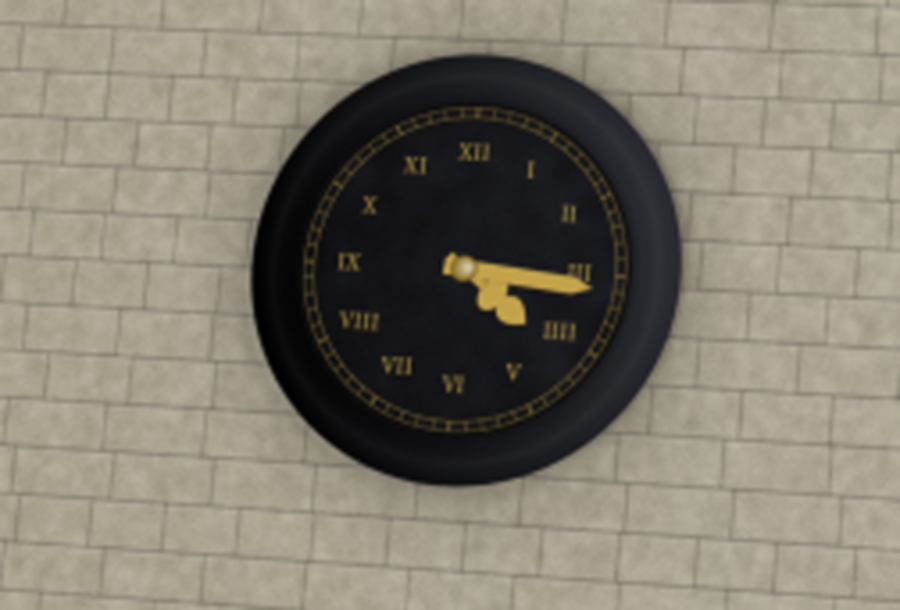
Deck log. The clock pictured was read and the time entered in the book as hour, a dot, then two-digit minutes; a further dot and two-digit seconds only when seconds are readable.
4.16
